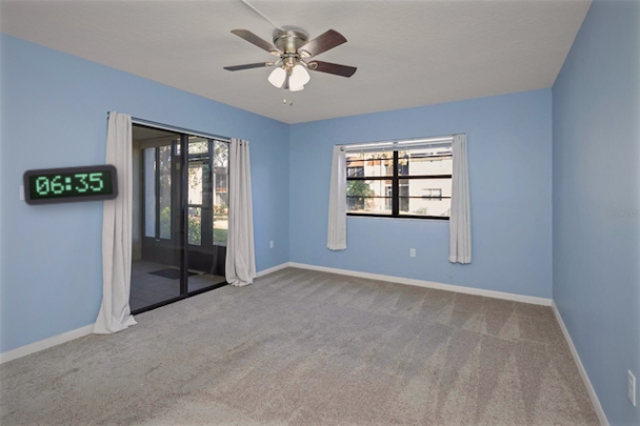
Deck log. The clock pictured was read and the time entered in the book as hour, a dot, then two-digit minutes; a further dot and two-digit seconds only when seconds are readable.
6.35
